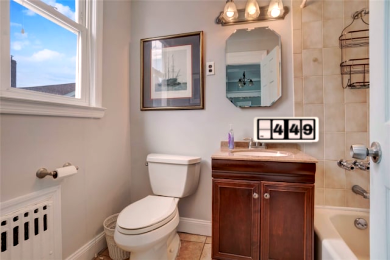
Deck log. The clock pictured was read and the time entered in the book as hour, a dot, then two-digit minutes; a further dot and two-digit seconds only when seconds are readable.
4.49
